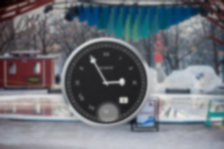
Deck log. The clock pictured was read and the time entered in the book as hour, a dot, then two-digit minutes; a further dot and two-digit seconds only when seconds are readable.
2.55
